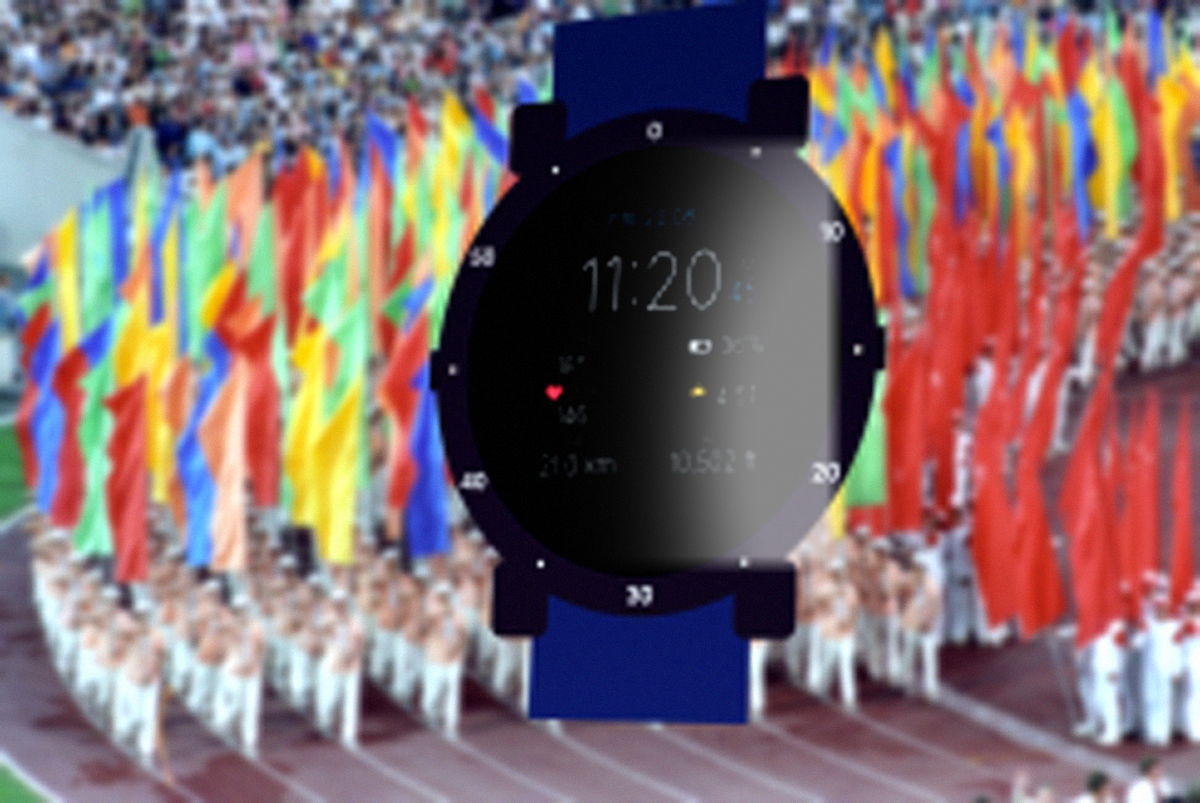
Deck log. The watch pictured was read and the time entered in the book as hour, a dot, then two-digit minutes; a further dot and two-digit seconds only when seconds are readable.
11.20
